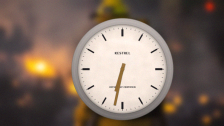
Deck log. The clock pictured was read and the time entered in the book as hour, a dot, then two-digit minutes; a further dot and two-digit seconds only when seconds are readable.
6.32
